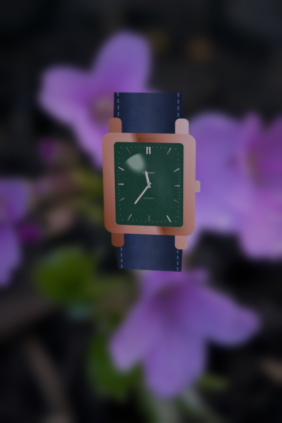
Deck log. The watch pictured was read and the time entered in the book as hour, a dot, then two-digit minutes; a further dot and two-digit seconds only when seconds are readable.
11.36
